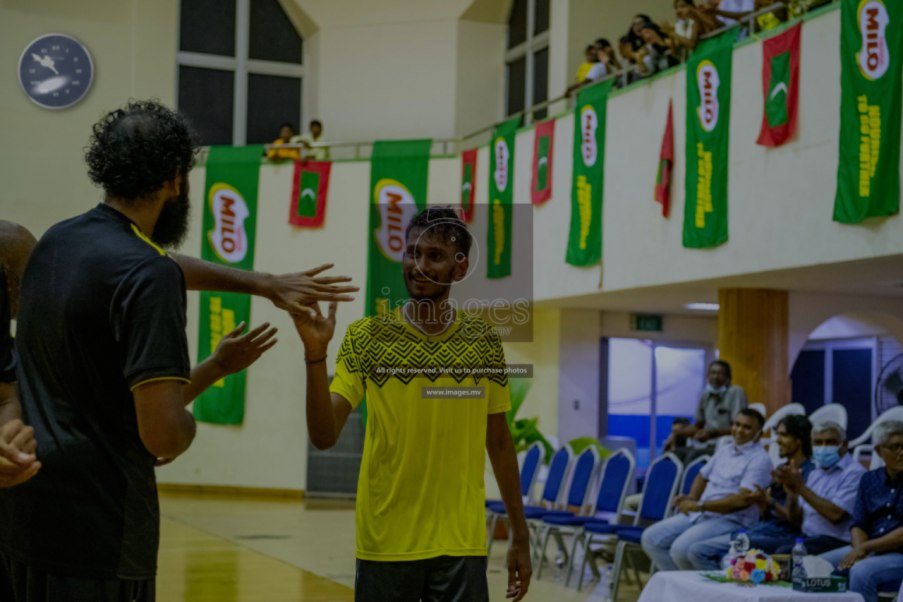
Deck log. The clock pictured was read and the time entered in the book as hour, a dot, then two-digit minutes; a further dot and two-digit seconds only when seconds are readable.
10.51
